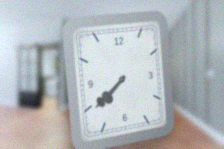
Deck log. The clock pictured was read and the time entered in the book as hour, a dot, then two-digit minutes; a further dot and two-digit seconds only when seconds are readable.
7.39
